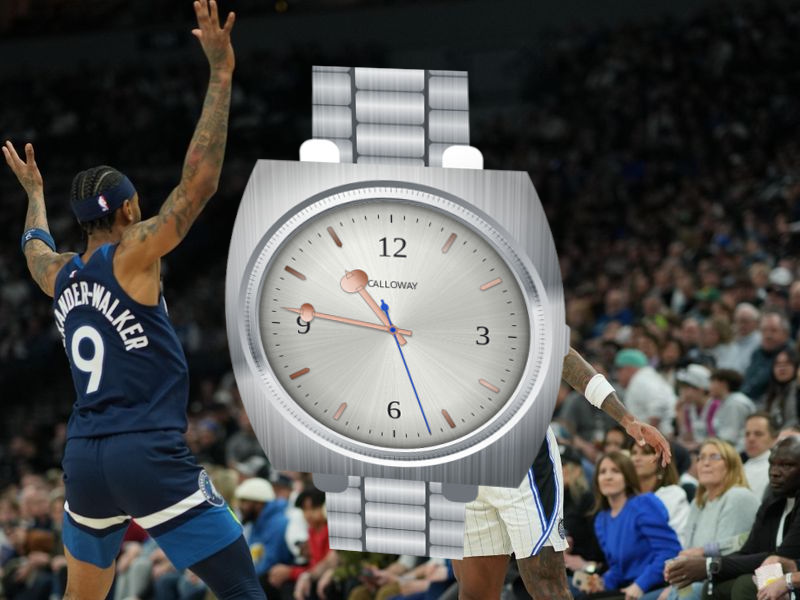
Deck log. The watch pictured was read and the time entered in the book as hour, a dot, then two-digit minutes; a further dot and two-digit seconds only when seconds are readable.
10.46.27
